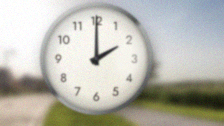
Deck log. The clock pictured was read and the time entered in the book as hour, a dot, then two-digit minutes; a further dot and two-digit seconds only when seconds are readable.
2.00
